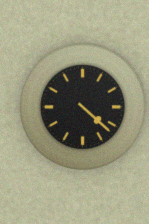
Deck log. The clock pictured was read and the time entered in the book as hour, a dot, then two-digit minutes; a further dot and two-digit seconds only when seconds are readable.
4.22
